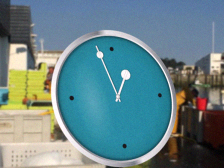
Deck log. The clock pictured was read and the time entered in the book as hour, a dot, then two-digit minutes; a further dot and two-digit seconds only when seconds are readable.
12.57
